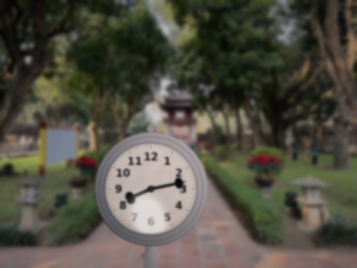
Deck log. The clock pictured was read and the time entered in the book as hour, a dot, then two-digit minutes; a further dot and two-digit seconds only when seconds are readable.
8.13
